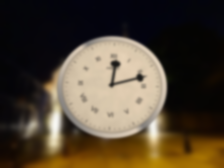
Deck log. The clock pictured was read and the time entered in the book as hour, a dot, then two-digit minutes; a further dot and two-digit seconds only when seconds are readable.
12.12
